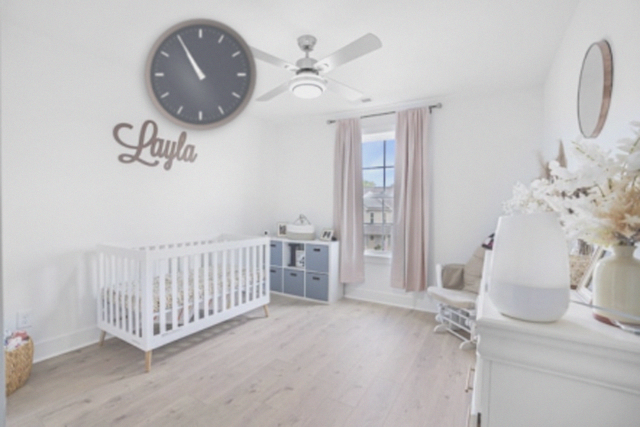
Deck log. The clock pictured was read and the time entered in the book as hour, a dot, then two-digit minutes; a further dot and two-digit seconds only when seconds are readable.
10.55
